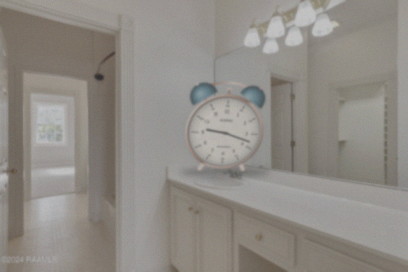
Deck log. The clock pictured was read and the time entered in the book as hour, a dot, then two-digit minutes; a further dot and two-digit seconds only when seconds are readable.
9.18
